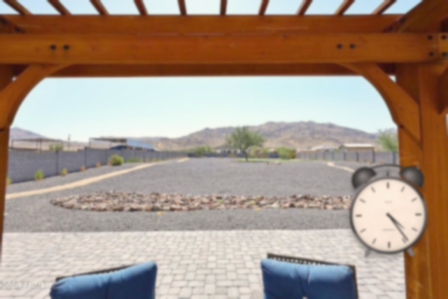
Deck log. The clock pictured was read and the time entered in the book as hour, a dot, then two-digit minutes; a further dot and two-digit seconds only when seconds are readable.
4.24
